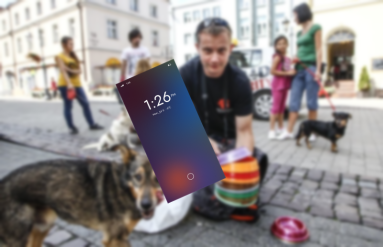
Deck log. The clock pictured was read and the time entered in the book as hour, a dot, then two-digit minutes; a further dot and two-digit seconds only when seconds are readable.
1.26
